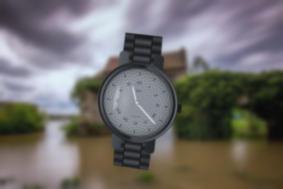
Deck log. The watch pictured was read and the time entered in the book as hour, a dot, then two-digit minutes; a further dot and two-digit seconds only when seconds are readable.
11.22
